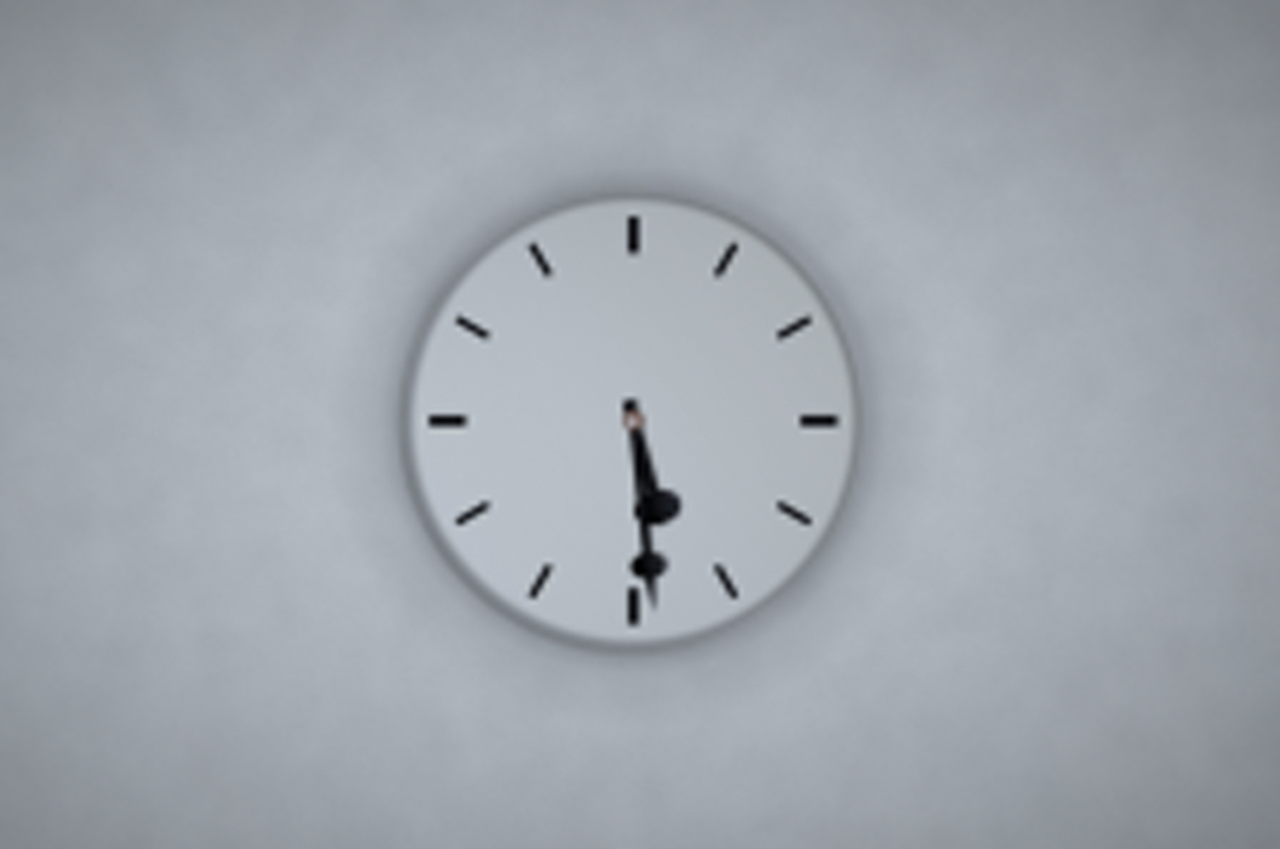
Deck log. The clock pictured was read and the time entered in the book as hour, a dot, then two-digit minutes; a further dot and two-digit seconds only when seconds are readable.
5.29
